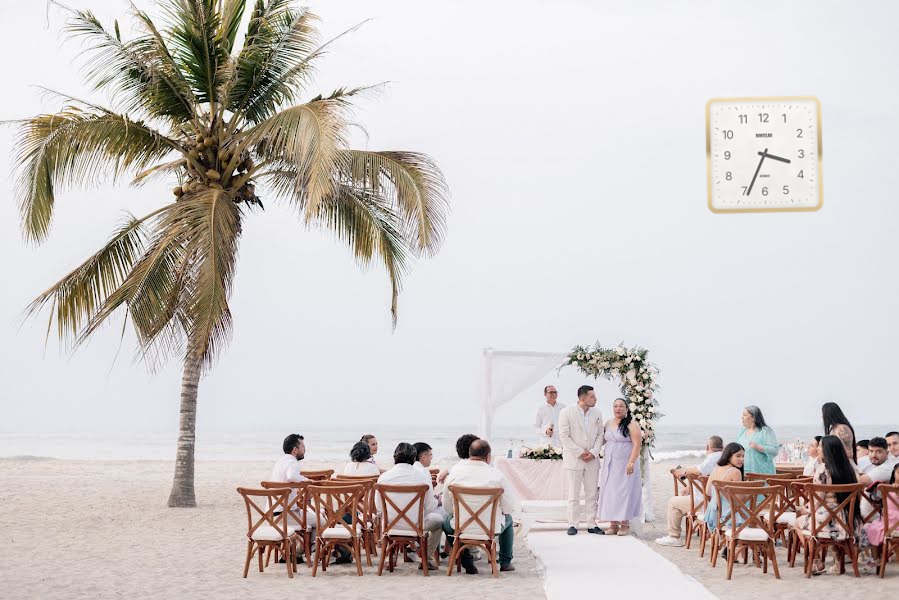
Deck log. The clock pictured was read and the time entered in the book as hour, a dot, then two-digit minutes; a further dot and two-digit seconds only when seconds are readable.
3.34
